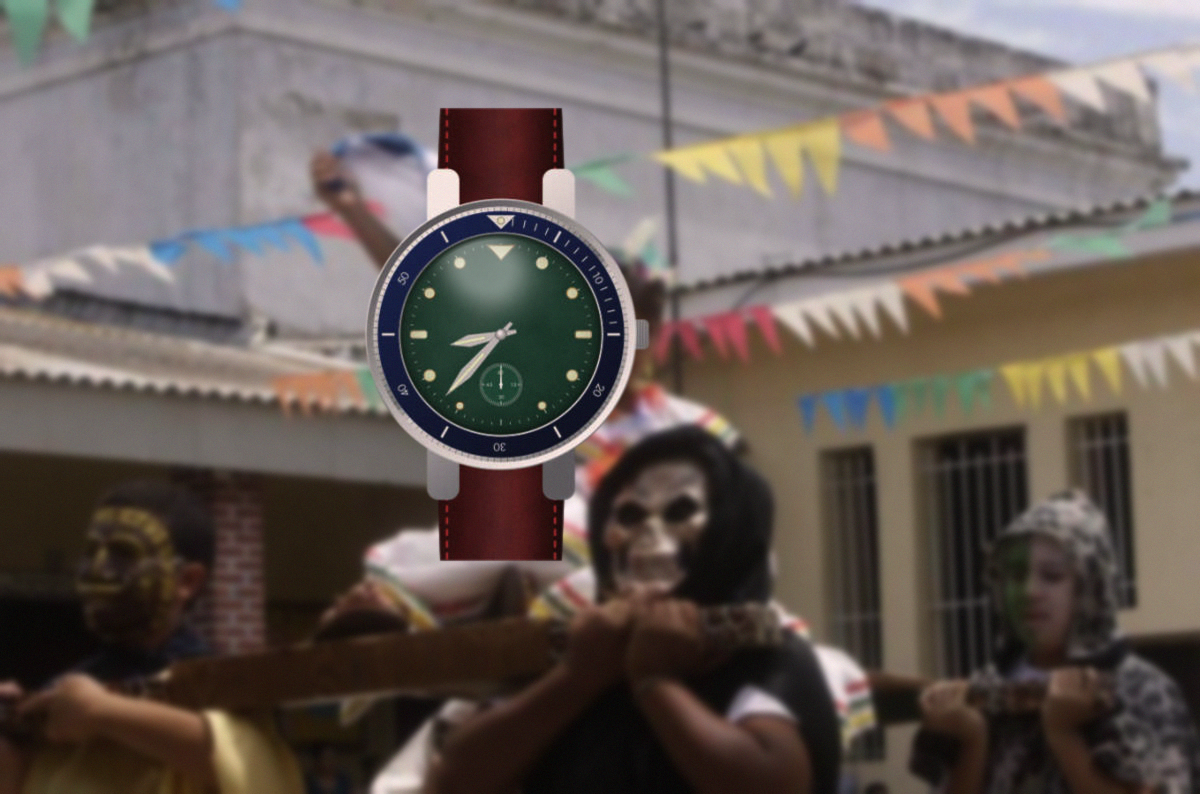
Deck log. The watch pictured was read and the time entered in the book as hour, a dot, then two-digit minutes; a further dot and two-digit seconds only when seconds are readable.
8.37
